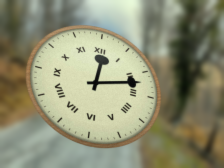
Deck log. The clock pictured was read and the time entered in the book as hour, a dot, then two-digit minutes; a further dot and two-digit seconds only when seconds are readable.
12.12
